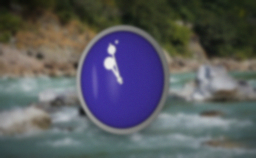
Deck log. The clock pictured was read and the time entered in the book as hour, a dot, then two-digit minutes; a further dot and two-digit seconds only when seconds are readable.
10.58
